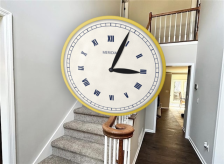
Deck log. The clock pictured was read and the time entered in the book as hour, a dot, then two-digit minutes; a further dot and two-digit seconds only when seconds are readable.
3.04
